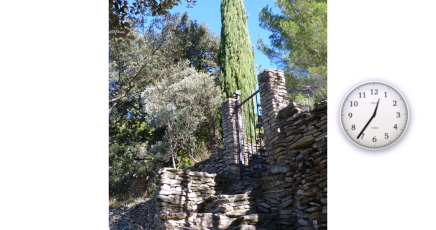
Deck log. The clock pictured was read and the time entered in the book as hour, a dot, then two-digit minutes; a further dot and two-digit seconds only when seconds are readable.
12.36
